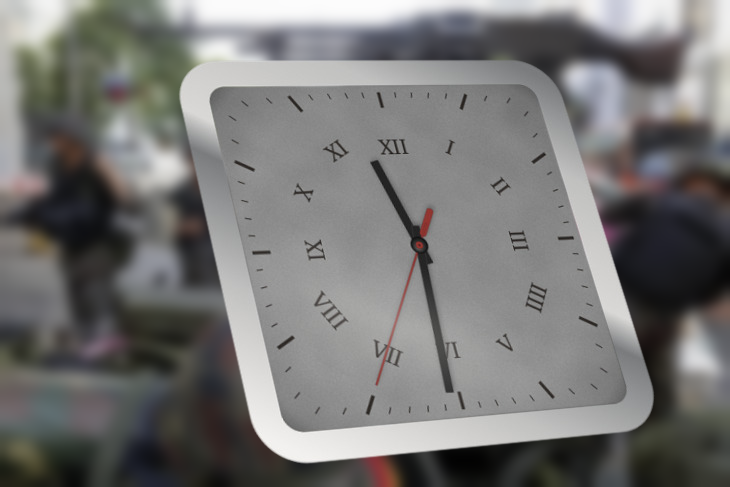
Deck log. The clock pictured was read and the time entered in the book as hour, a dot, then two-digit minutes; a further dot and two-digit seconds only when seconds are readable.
11.30.35
